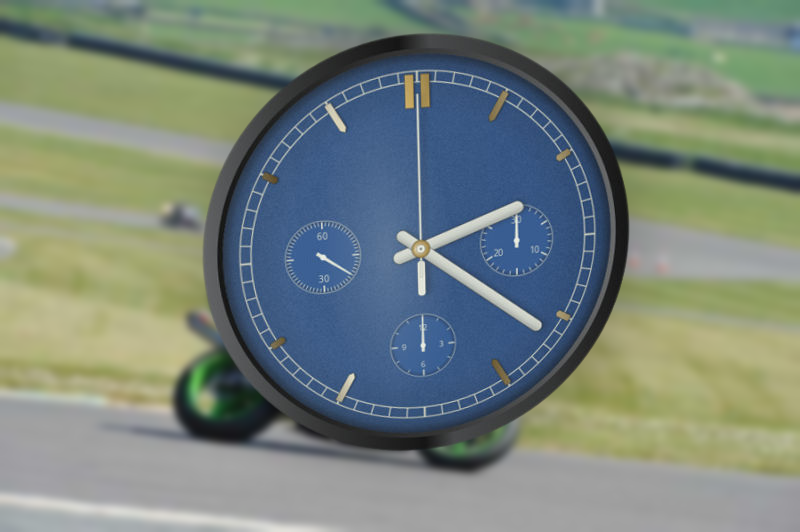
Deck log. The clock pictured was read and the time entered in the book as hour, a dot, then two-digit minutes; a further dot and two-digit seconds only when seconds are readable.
2.21.21
